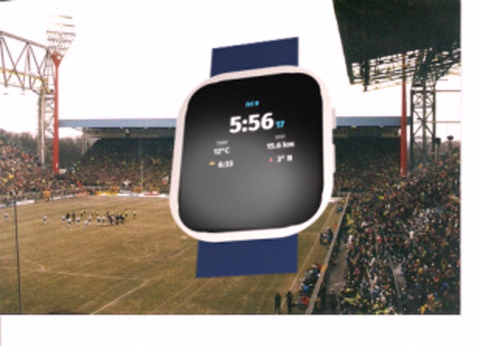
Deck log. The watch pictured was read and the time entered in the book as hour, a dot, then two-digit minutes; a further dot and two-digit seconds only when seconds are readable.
5.56
